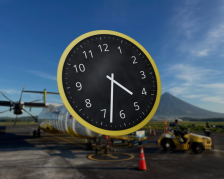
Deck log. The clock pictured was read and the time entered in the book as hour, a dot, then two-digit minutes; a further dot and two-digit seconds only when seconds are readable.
4.33
